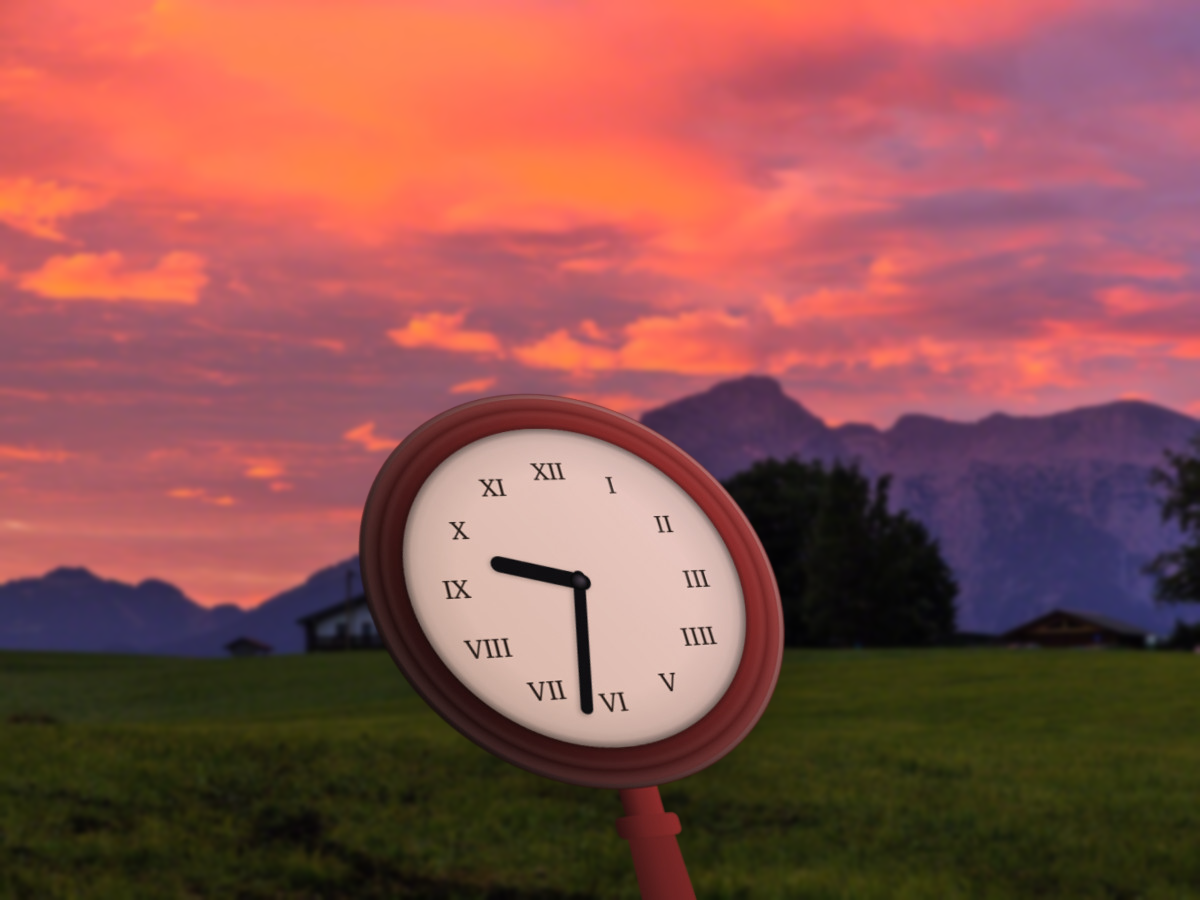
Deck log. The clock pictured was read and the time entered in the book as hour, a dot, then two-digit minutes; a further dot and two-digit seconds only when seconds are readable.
9.32
